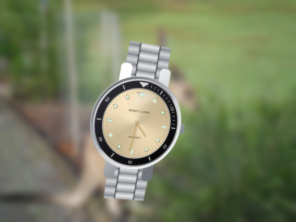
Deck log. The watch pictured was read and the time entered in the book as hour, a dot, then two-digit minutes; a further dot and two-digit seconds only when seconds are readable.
4.31
